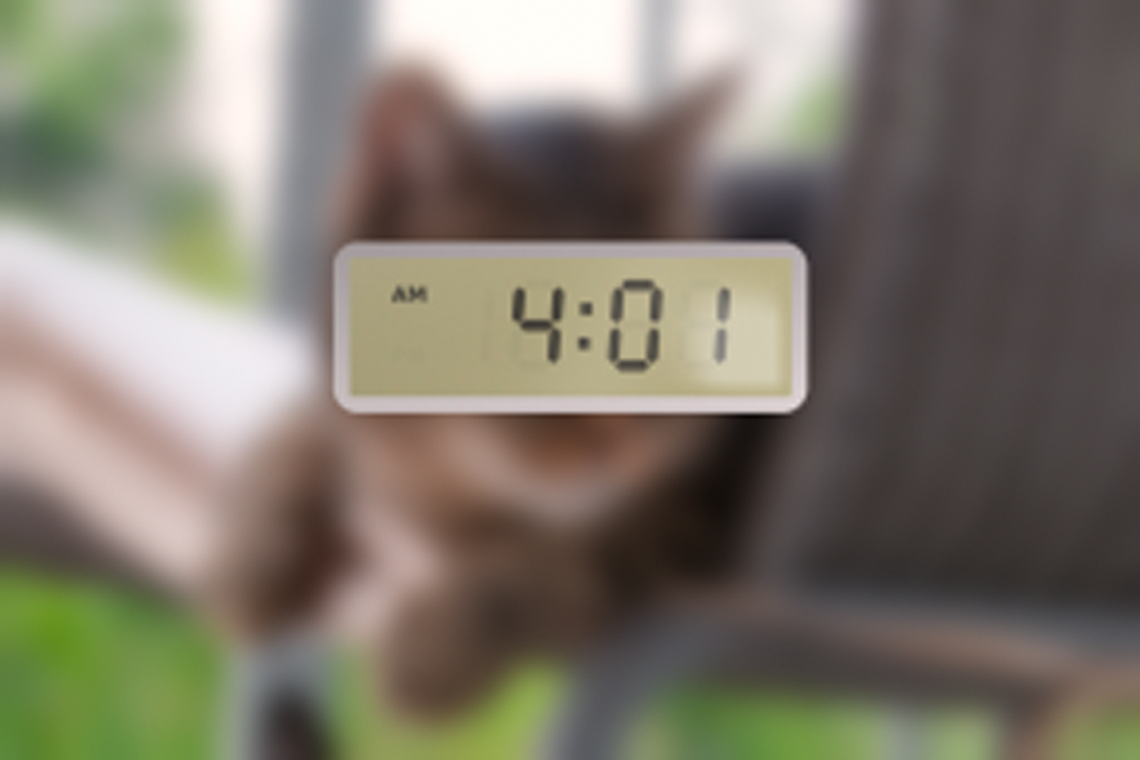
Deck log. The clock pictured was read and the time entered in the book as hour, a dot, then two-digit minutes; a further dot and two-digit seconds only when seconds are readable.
4.01
